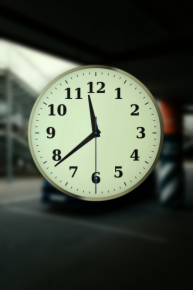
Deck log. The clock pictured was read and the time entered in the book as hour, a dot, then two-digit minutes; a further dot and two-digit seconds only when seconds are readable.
11.38.30
